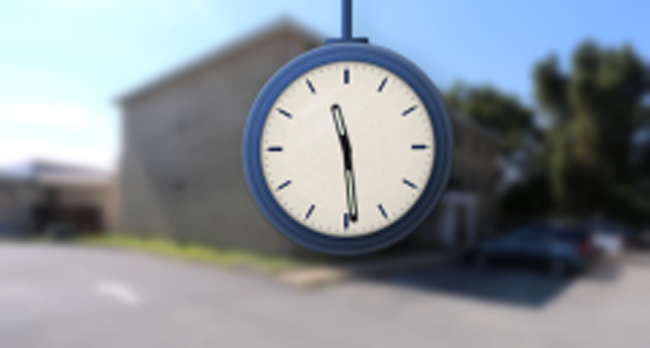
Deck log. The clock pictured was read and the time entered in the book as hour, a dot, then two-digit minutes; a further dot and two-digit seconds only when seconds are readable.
11.29
